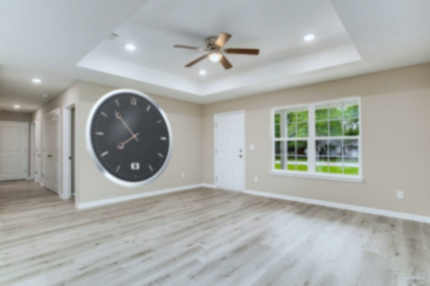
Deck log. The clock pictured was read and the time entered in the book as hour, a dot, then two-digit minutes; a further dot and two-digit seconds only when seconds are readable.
7.53
